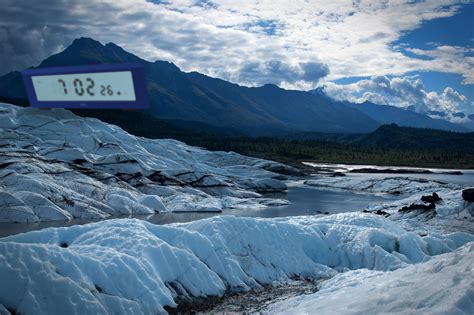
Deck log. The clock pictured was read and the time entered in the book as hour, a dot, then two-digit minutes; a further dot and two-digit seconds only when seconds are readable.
7.02.26
